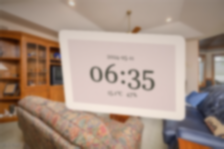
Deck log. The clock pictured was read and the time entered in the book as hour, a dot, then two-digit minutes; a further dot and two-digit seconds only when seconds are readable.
6.35
